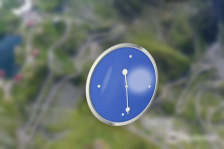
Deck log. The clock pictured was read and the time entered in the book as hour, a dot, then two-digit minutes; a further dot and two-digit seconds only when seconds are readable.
11.28
